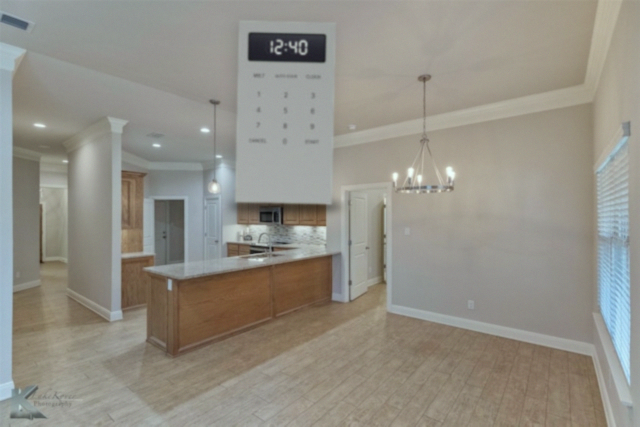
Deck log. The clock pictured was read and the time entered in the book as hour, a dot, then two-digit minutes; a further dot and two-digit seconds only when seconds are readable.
12.40
